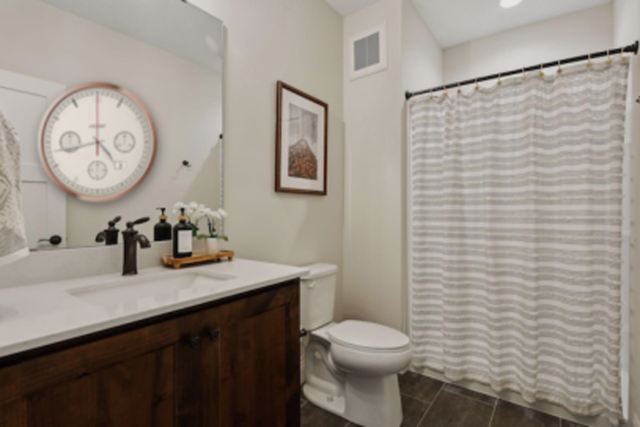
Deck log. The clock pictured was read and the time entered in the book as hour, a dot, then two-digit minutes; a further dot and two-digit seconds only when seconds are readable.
4.43
